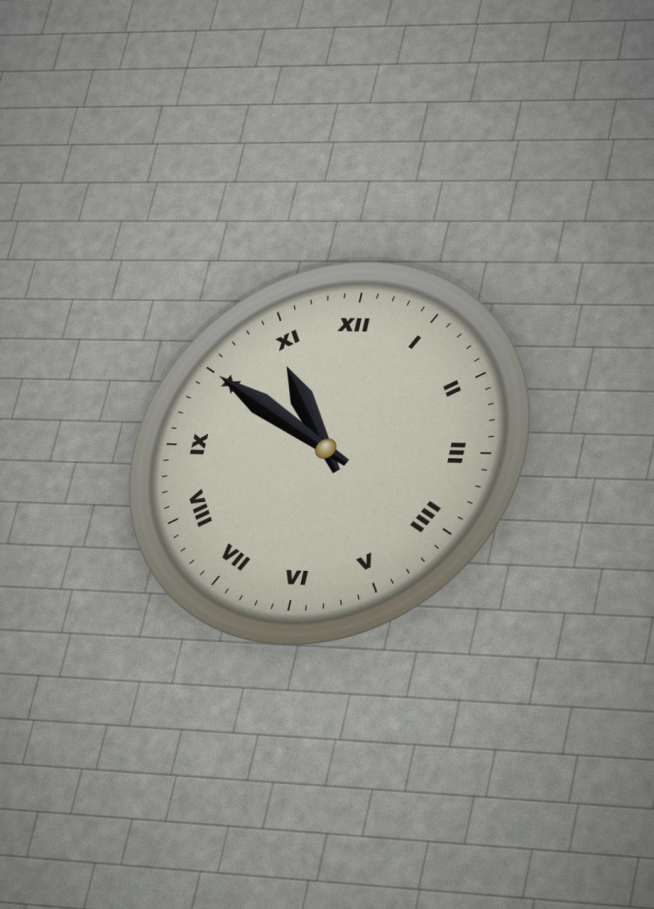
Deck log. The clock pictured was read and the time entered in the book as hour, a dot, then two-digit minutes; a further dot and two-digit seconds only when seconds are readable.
10.50
